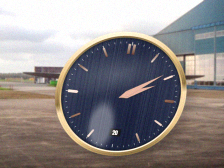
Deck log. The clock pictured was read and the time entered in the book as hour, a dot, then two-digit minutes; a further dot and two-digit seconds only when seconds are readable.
2.09
